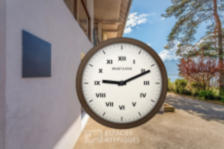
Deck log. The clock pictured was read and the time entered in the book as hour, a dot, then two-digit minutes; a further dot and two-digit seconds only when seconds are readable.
9.11
